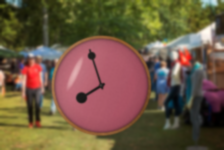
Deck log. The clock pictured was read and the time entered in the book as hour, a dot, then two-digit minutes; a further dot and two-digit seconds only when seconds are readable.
7.57
